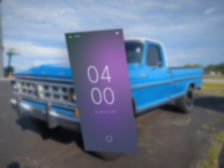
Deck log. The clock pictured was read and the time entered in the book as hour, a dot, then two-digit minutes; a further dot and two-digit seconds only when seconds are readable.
4.00
